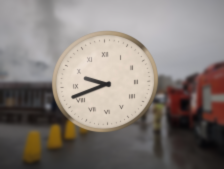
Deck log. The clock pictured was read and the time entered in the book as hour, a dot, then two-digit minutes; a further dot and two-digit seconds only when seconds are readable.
9.42
